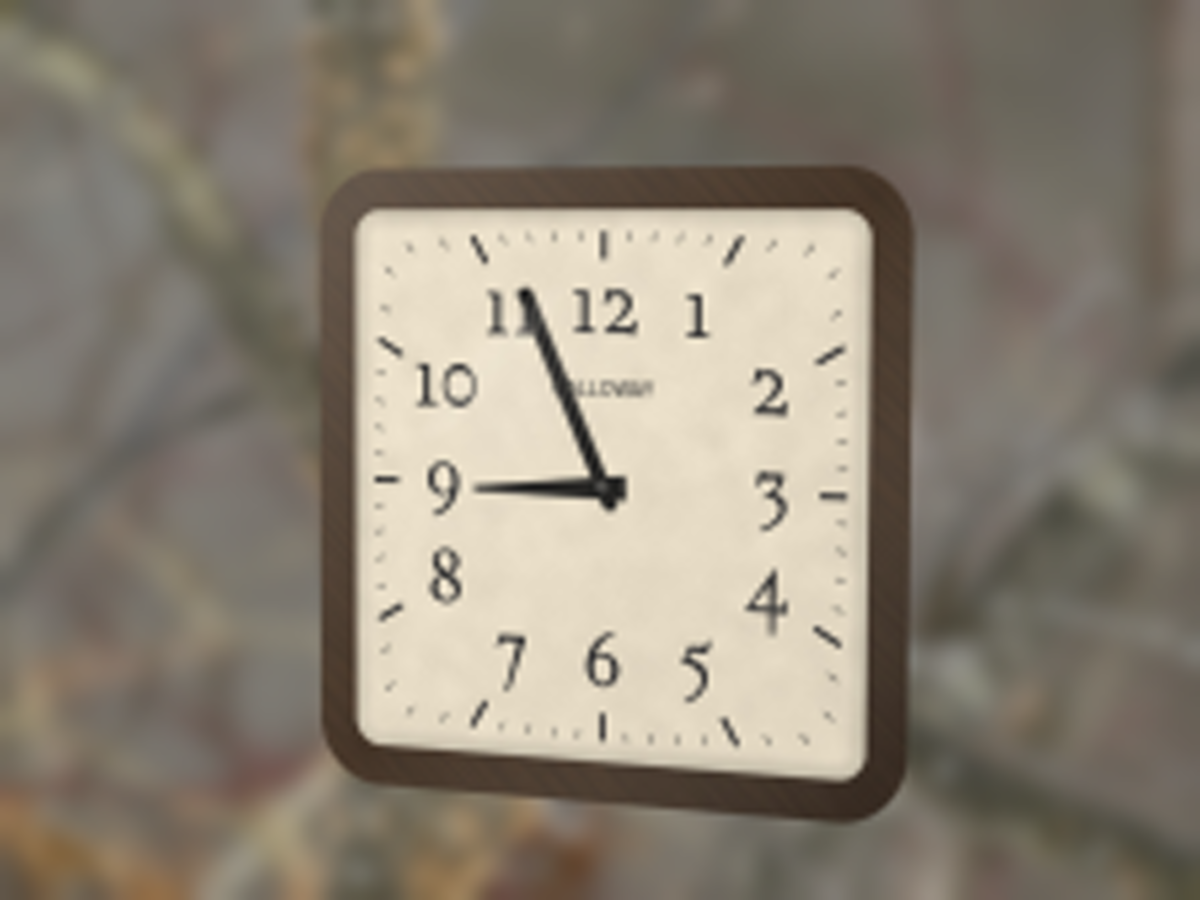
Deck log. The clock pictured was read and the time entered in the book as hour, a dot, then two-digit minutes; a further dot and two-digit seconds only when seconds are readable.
8.56
